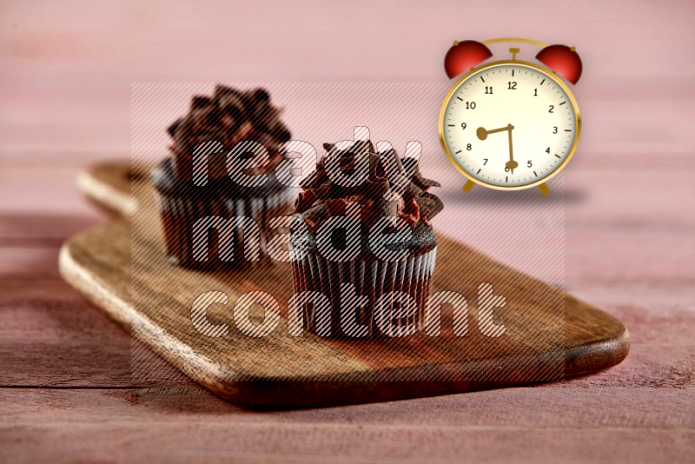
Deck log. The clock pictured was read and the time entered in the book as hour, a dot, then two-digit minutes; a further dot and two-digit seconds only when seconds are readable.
8.29
